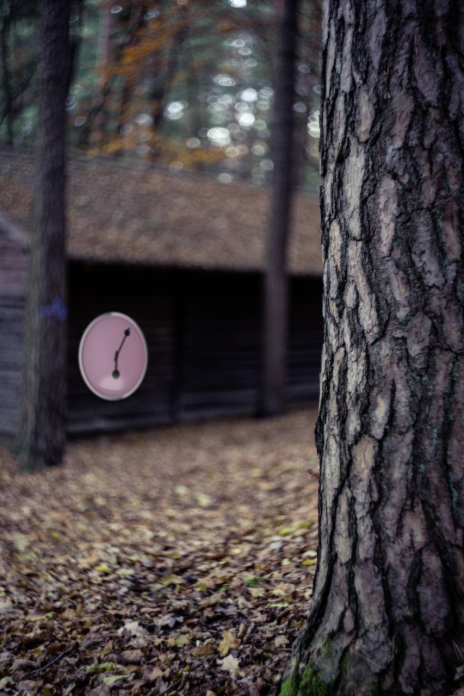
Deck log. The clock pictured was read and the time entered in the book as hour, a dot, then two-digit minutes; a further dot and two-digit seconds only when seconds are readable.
6.05
